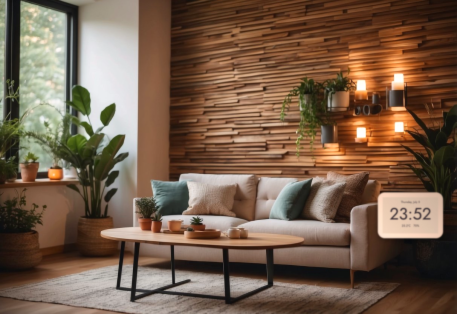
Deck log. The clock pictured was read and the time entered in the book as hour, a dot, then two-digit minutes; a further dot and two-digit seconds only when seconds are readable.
23.52
